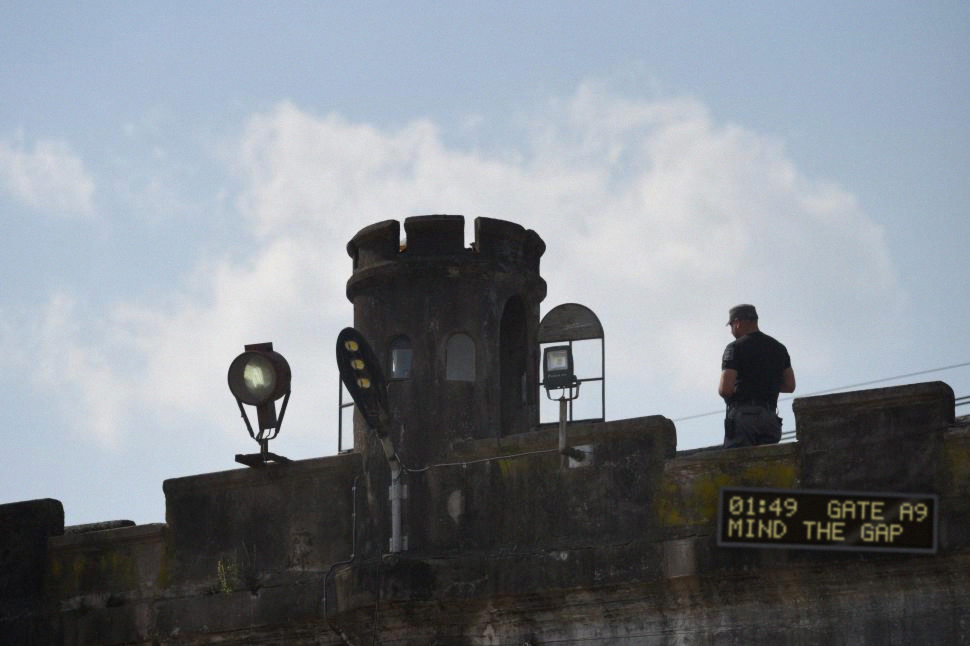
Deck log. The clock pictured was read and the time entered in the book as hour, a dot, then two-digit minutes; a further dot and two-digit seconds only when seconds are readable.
1.49
